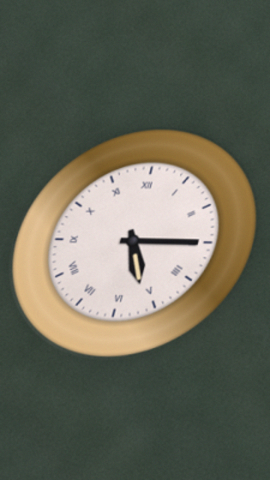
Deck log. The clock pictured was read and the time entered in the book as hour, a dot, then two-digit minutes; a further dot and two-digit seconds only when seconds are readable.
5.15
